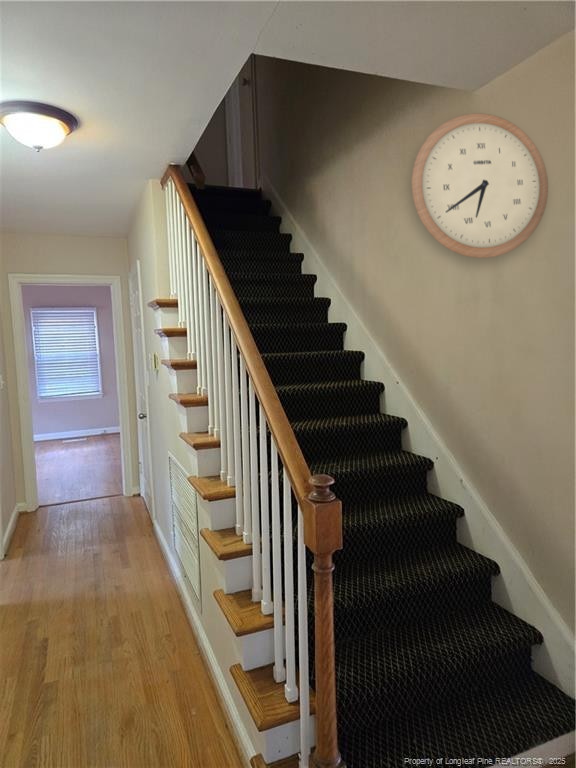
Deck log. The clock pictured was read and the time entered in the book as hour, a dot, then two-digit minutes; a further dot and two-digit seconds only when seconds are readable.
6.40
